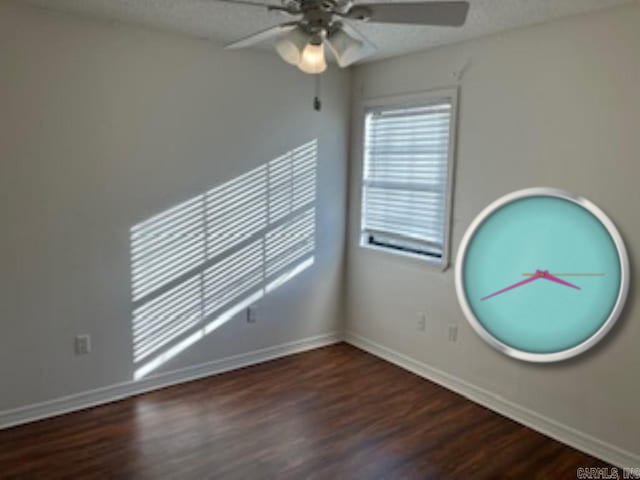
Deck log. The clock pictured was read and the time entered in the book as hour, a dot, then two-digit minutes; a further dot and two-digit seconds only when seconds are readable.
3.41.15
